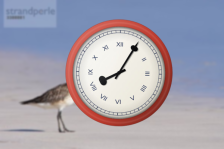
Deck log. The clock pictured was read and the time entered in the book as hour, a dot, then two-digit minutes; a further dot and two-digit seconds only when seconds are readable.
8.05
